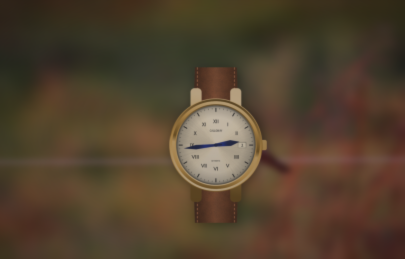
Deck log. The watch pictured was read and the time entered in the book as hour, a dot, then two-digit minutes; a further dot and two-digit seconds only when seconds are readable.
2.44
